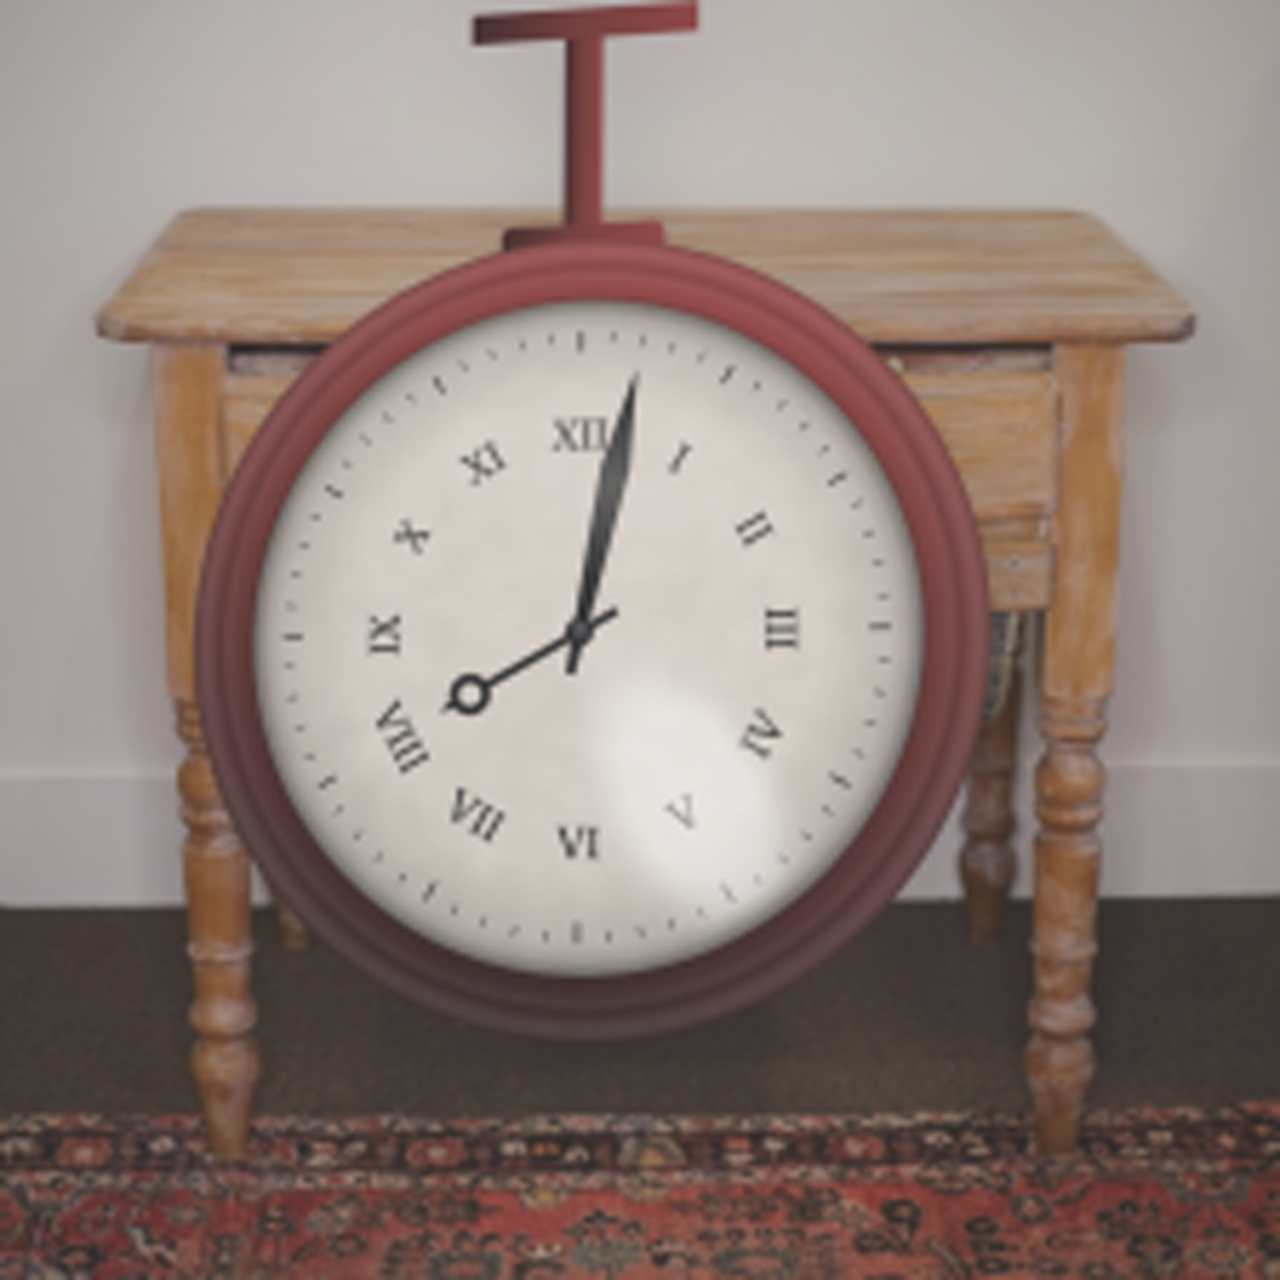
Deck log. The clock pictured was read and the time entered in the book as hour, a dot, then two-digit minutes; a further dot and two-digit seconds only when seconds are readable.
8.02
